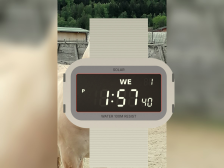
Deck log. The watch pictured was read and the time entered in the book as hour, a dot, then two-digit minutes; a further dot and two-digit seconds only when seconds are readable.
1.57.40
